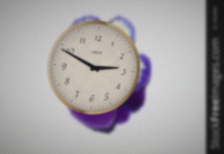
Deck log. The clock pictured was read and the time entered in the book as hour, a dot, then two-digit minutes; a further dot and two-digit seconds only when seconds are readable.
2.49
